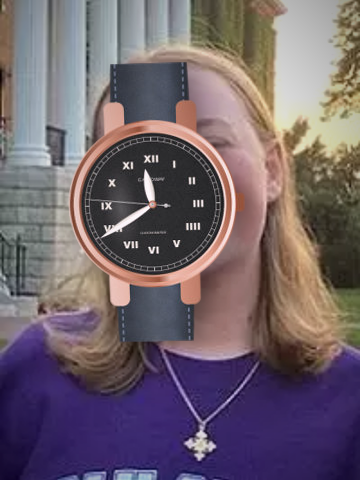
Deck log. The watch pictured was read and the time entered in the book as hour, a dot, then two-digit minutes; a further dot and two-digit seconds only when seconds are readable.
11.39.46
